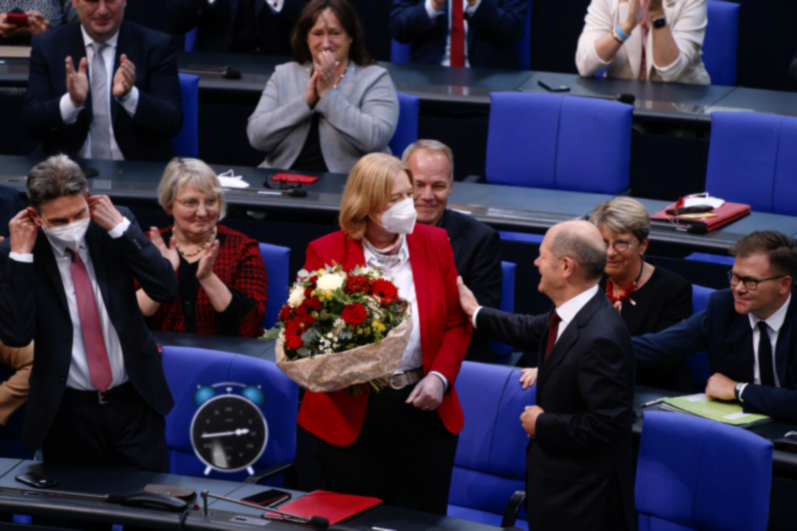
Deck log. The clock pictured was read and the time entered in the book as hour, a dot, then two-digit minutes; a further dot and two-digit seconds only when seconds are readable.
2.44
